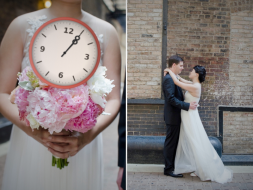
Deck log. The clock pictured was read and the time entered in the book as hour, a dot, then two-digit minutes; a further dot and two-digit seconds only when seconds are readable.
1.05
